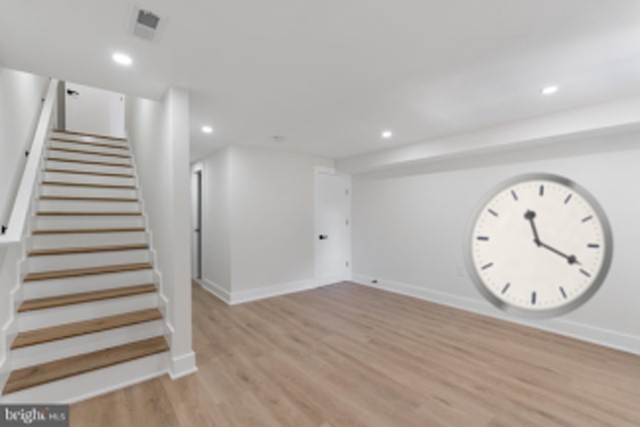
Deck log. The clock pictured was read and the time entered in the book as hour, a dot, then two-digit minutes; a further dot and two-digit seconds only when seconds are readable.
11.19
